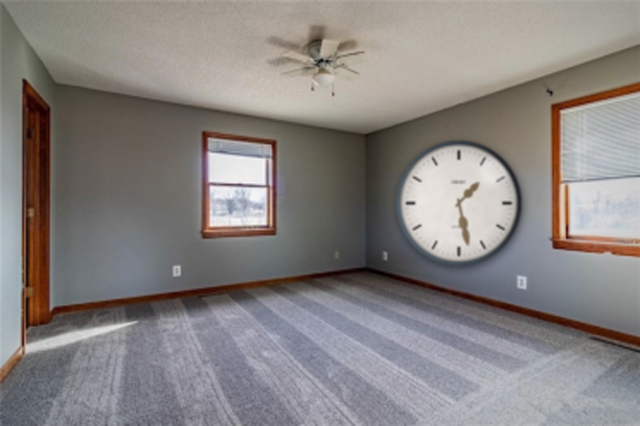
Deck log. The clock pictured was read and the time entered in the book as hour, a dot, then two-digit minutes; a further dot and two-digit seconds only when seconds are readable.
1.28
